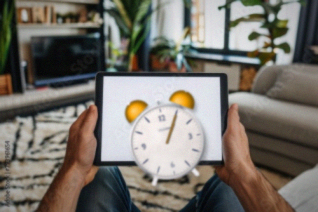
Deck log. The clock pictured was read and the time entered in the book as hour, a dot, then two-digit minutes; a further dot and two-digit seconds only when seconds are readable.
1.05
